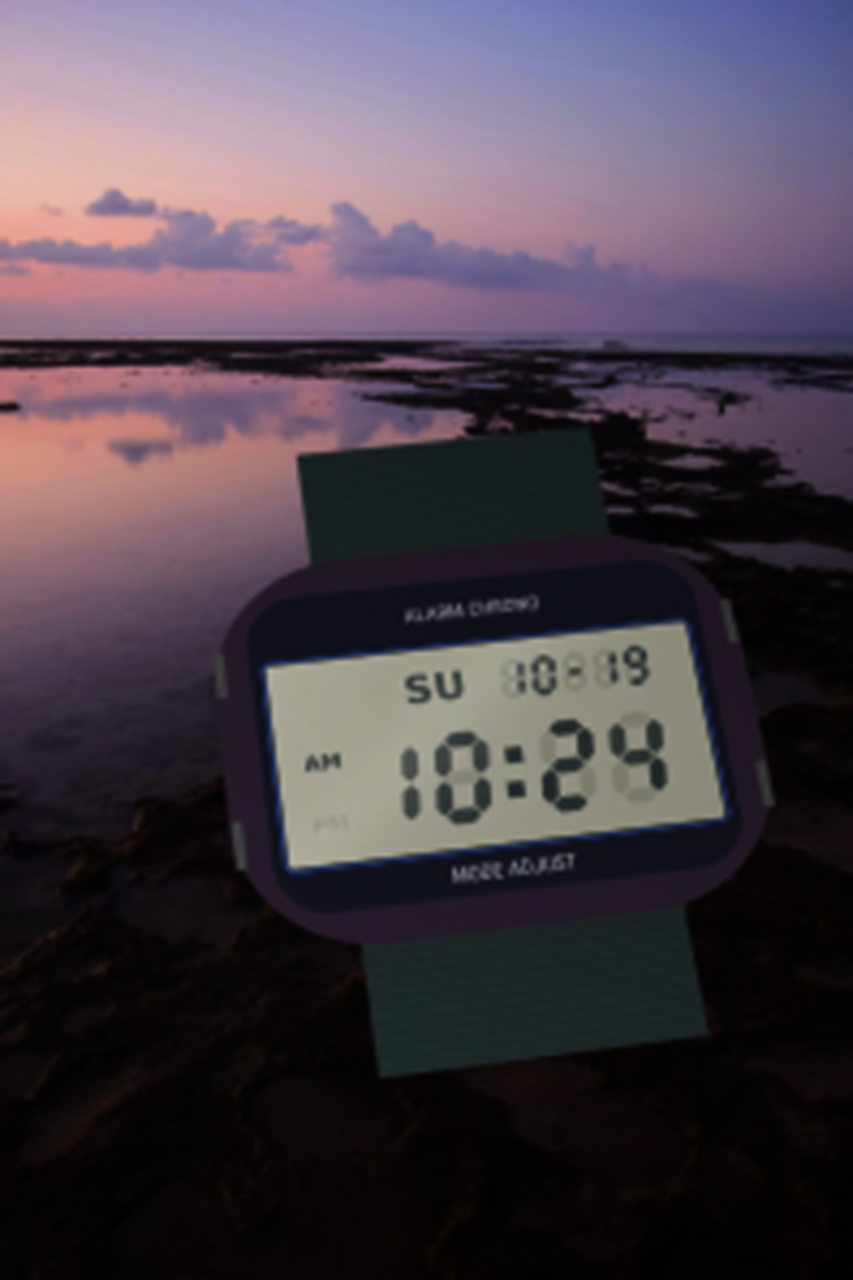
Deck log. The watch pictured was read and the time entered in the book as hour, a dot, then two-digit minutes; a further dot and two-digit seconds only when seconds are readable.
10.24
